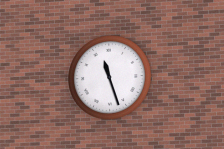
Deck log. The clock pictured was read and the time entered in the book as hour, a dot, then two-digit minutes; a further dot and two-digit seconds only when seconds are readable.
11.27
